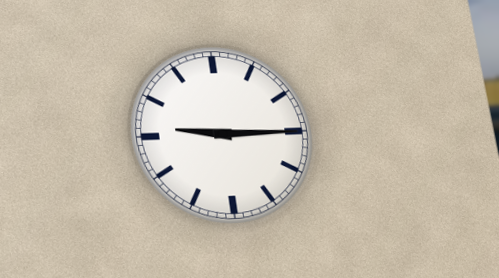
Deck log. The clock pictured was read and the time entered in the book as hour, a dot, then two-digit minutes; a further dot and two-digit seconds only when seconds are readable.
9.15
